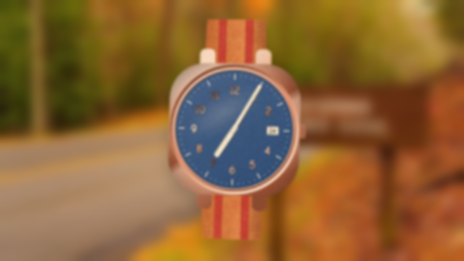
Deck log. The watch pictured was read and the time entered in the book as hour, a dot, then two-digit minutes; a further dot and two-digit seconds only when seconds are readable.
7.05
